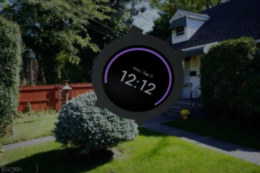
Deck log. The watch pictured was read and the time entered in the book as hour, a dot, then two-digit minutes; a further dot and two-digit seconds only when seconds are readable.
12.12
